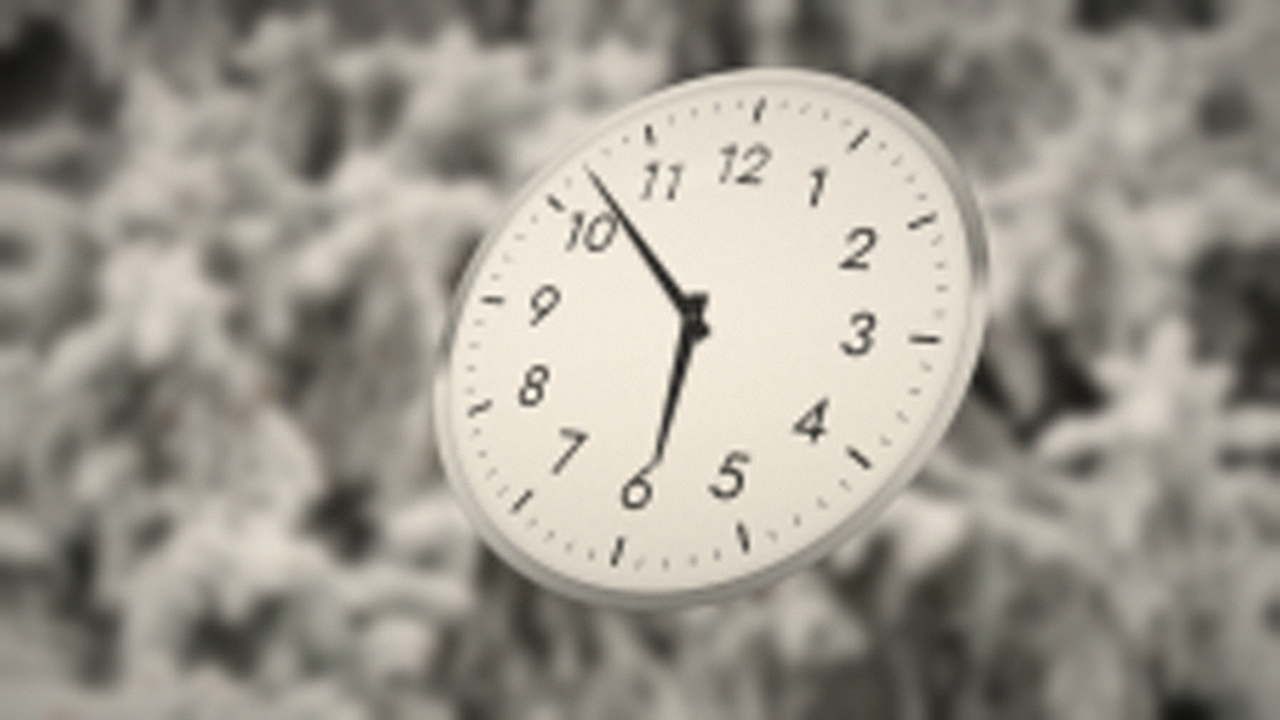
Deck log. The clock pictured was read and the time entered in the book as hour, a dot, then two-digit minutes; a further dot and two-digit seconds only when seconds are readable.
5.52
